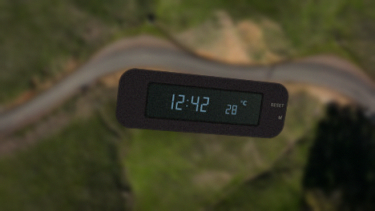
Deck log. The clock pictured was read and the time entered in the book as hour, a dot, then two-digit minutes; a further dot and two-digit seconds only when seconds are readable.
12.42
